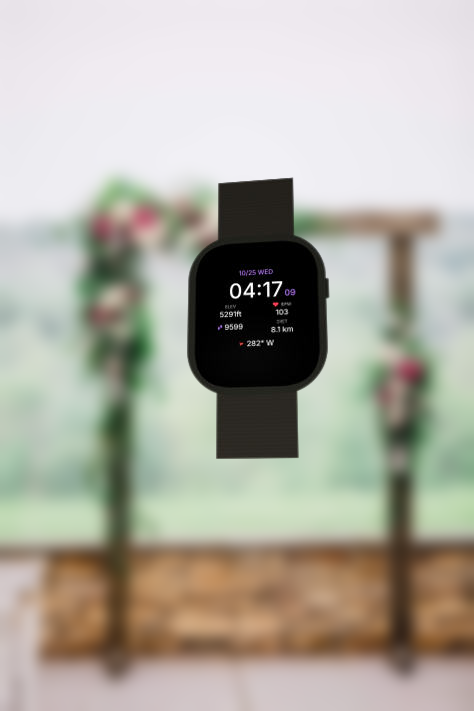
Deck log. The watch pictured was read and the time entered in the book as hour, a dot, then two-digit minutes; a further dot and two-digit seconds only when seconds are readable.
4.17.09
